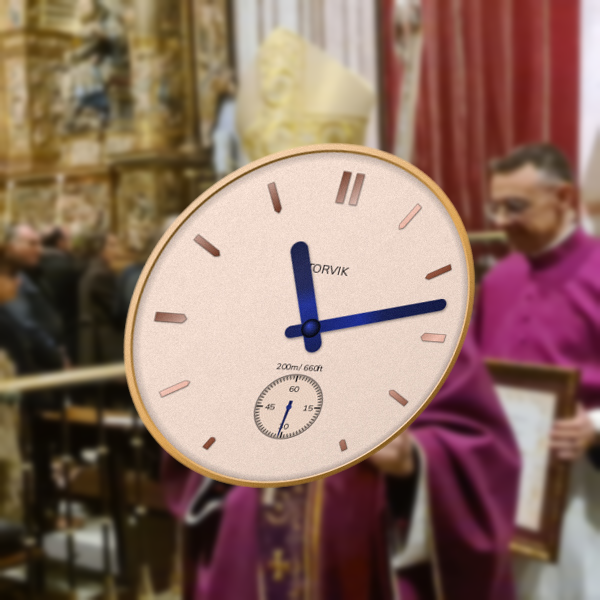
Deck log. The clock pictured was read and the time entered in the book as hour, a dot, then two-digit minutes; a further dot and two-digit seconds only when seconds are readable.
11.12.31
